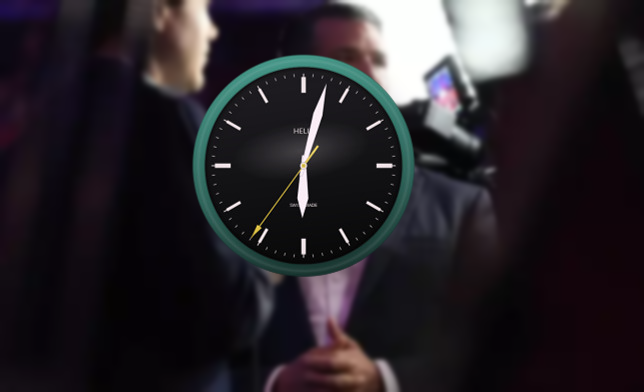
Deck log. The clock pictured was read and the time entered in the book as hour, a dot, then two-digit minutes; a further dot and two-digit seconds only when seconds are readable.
6.02.36
